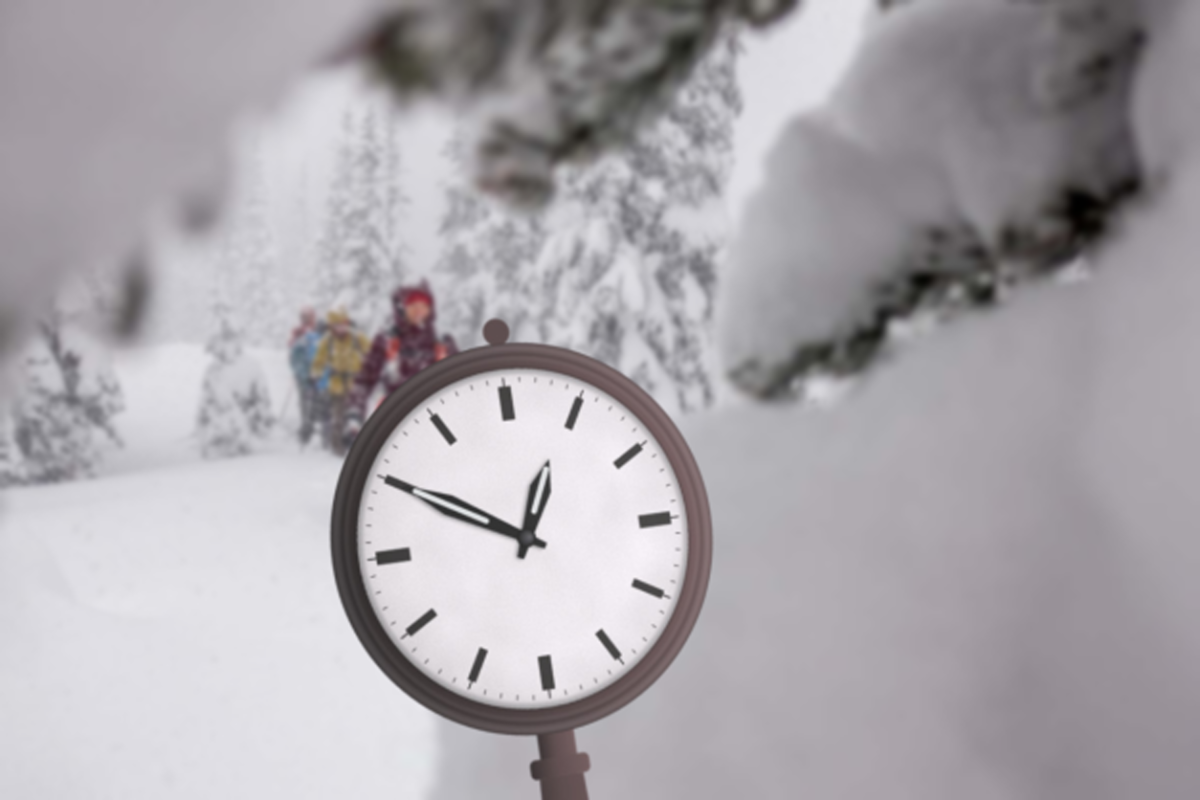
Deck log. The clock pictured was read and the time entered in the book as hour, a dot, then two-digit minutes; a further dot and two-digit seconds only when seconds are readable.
12.50
